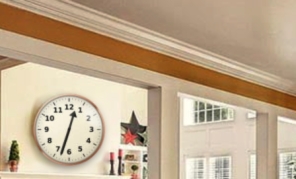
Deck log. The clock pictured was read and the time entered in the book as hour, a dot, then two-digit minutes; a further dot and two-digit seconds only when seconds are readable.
12.33
